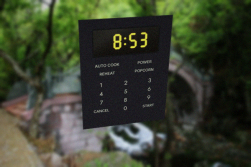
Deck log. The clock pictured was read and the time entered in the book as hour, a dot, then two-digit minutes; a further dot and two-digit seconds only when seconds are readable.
8.53
